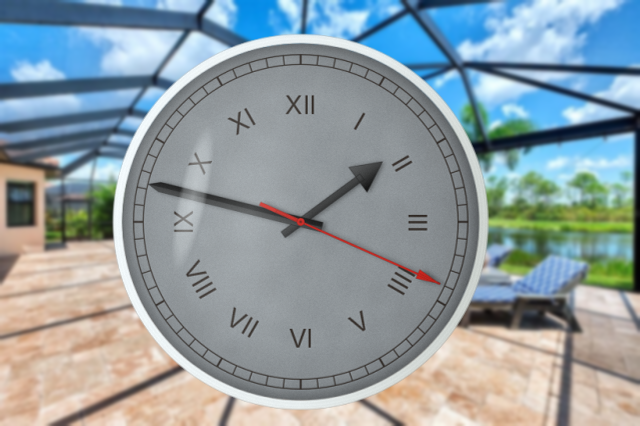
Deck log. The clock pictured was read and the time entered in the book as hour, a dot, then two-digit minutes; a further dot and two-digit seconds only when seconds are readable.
1.47.19
